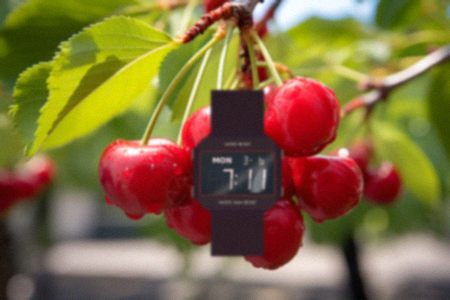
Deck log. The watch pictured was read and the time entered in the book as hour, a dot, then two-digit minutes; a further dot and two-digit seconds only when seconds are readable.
7.11
